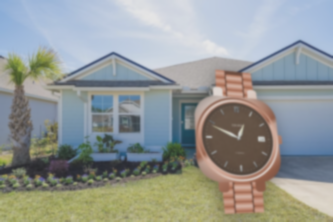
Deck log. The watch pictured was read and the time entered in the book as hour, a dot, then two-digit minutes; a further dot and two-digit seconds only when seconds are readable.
12.49
